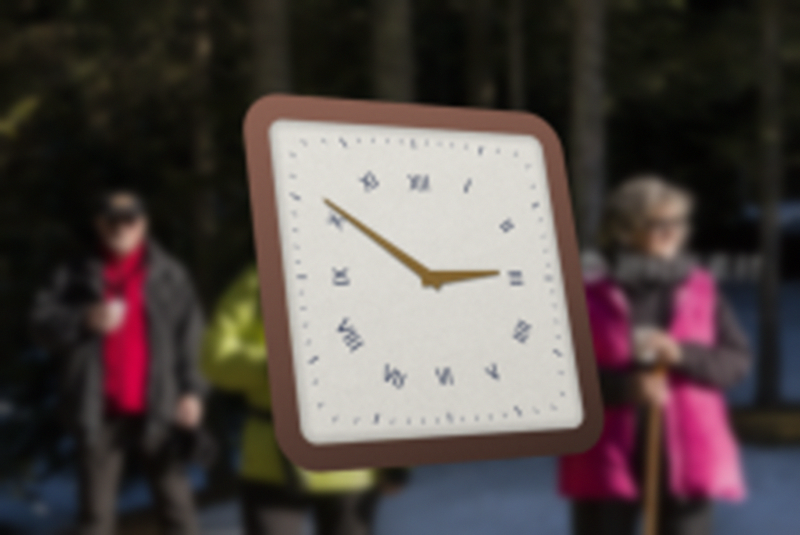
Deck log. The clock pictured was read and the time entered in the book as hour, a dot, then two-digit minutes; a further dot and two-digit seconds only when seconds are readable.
2.51
